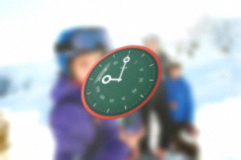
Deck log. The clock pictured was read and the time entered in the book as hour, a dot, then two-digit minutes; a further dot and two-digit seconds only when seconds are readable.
9.00
